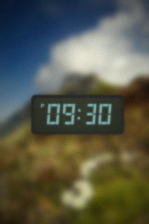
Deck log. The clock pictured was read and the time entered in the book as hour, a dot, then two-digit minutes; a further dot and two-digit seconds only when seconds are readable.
9.30
